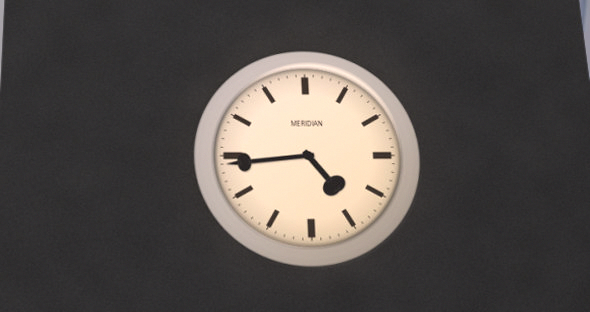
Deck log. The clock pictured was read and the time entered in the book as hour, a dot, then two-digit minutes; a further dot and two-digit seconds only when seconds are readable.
4.44
